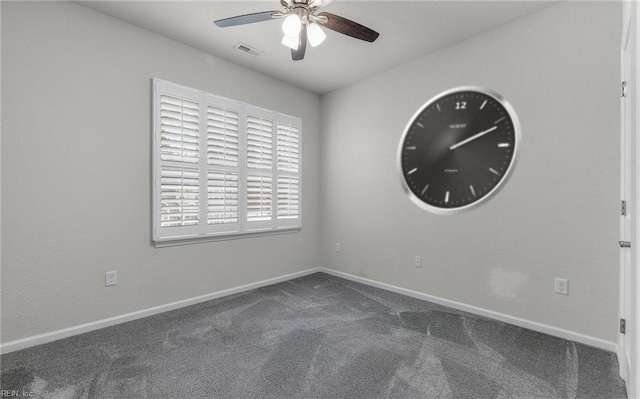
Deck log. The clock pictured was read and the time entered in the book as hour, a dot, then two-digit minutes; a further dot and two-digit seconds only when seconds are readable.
2.11
